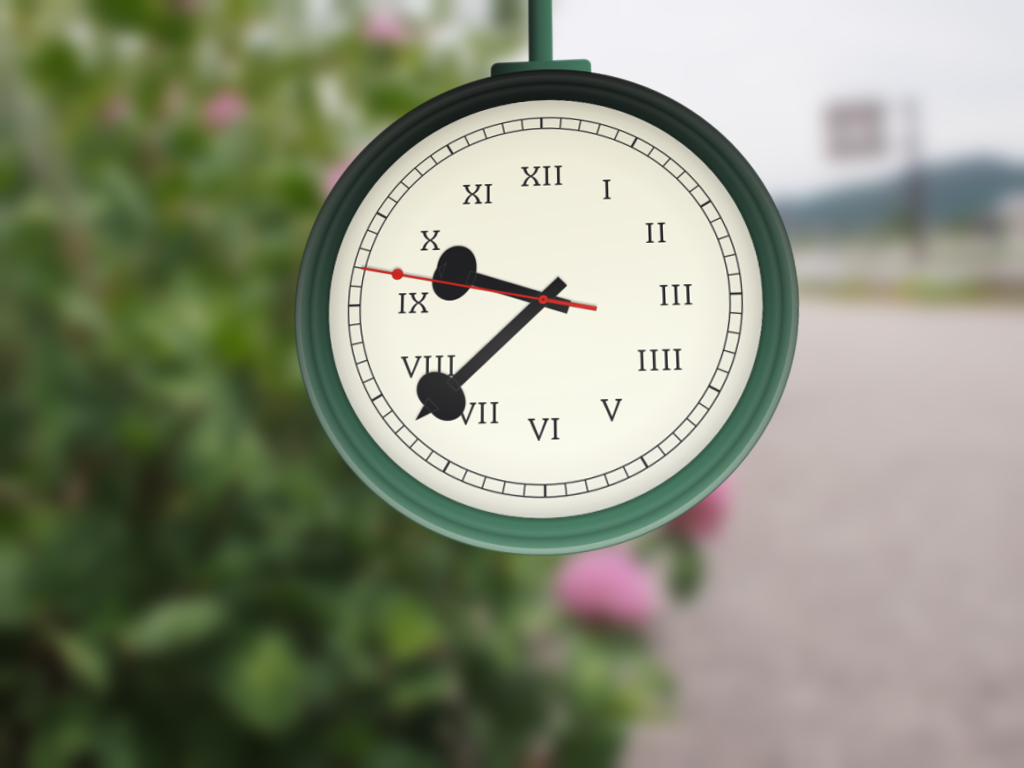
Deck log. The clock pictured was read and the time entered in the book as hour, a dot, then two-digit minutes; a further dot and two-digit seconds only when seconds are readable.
9.37.47
